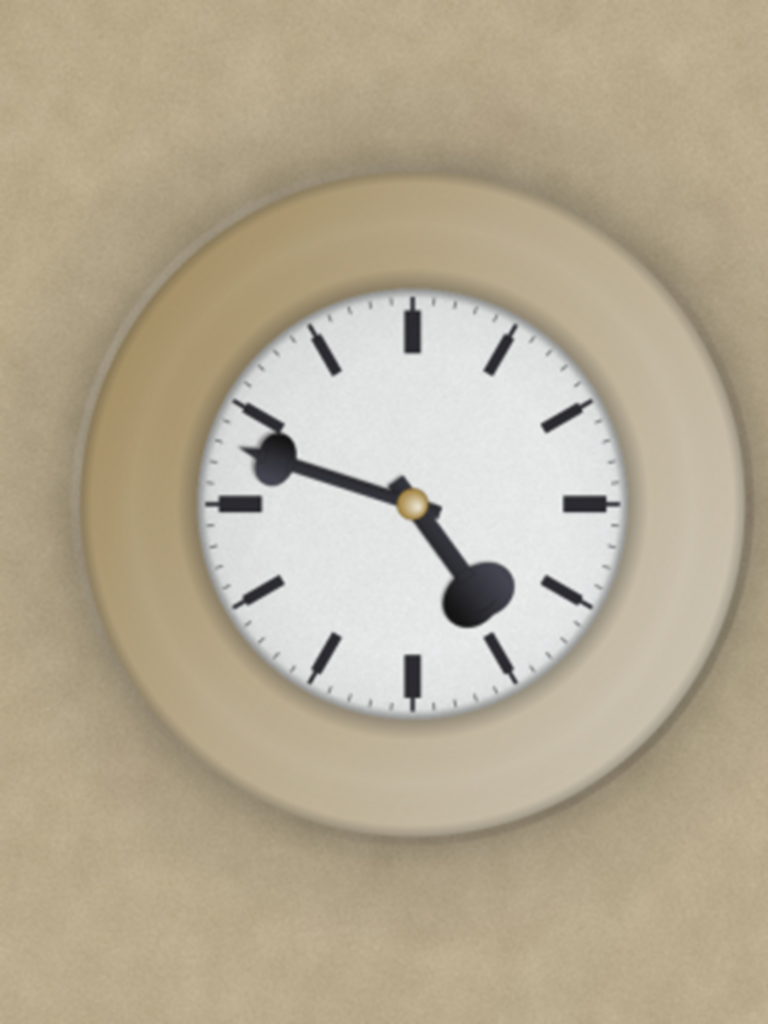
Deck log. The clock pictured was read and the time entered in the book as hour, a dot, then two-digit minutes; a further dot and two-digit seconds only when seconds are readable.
4.48
